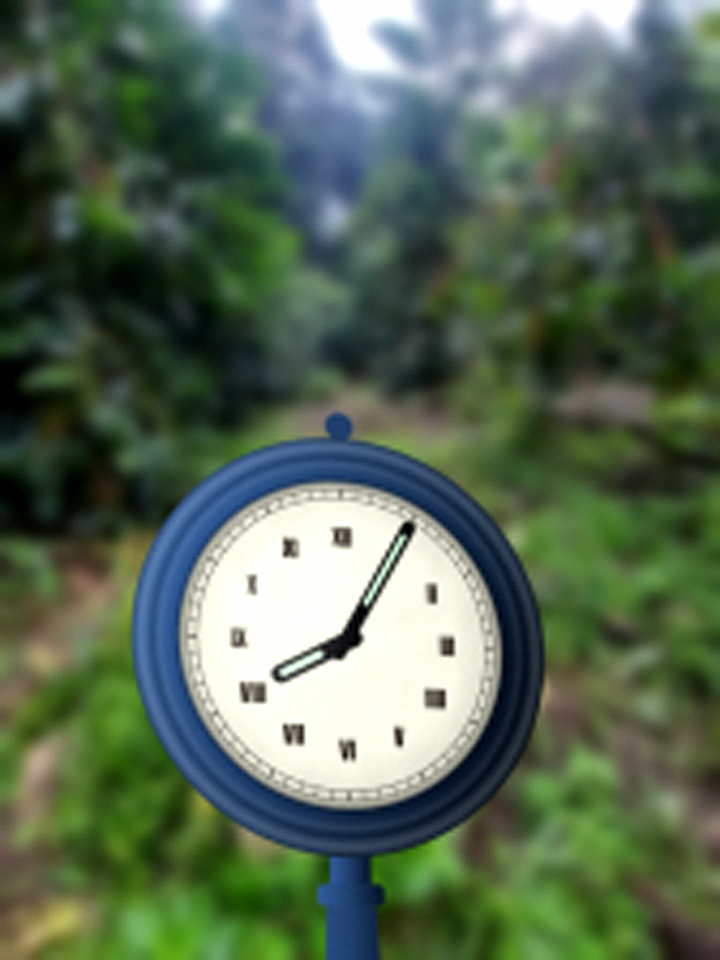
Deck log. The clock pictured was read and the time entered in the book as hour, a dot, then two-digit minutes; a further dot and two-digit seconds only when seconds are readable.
8.05
